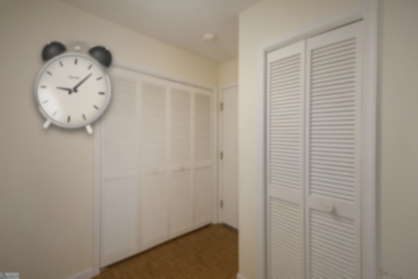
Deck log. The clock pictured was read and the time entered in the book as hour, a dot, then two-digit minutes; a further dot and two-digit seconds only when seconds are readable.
9.07
